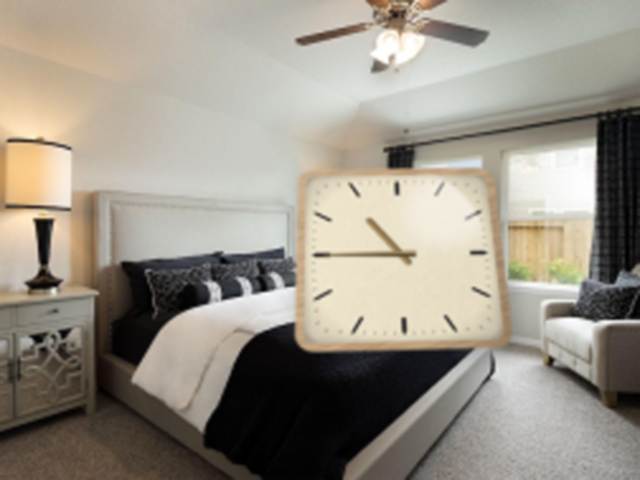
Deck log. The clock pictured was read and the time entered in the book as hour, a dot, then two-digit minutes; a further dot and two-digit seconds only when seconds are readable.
10.45
